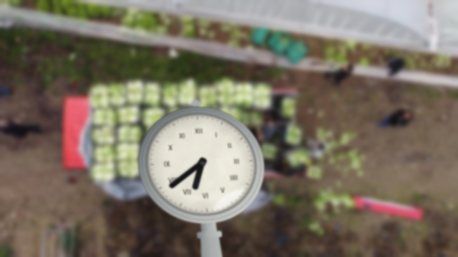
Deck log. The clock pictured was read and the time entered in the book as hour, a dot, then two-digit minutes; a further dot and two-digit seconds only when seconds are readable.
6.39
